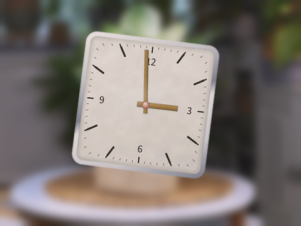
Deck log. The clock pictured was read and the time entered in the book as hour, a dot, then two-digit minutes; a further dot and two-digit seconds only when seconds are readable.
2.59
